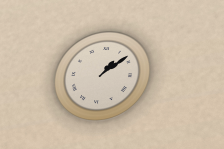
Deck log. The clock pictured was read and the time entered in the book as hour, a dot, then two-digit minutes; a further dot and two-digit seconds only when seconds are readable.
1.08
